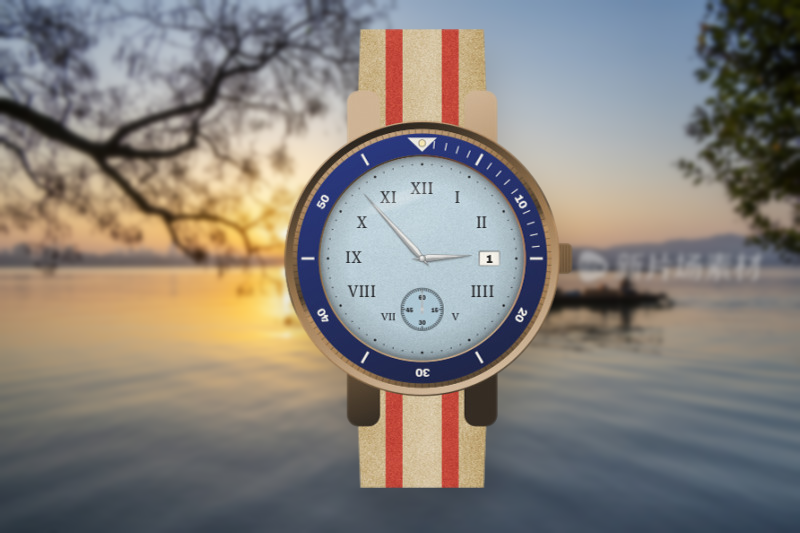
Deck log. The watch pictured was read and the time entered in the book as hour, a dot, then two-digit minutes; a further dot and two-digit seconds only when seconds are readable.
2.53
